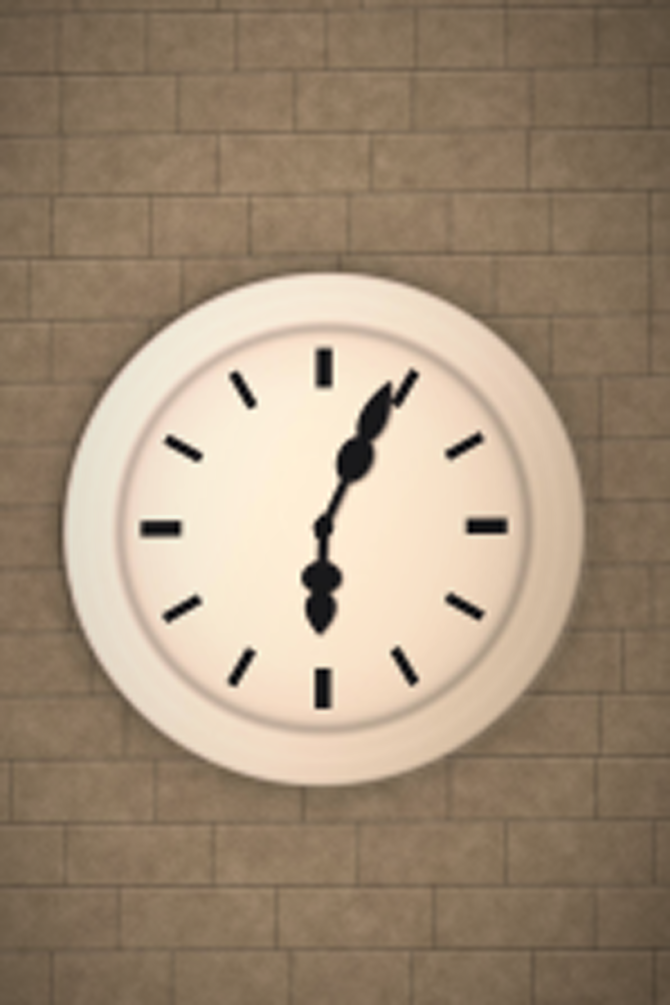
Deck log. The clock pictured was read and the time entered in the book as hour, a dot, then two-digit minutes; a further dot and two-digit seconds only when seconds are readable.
6.04
